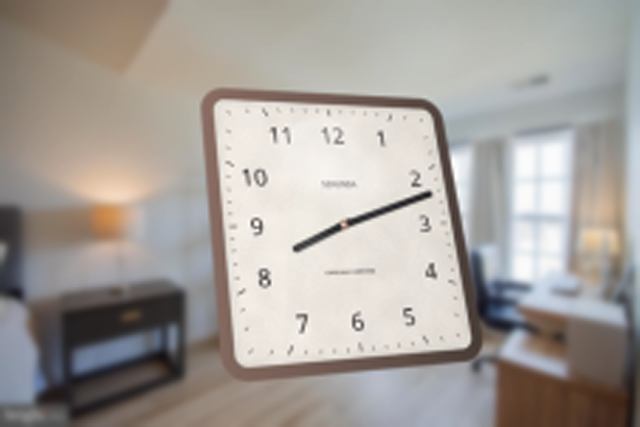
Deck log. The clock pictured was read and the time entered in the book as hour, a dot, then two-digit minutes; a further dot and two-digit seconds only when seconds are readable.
8.12
